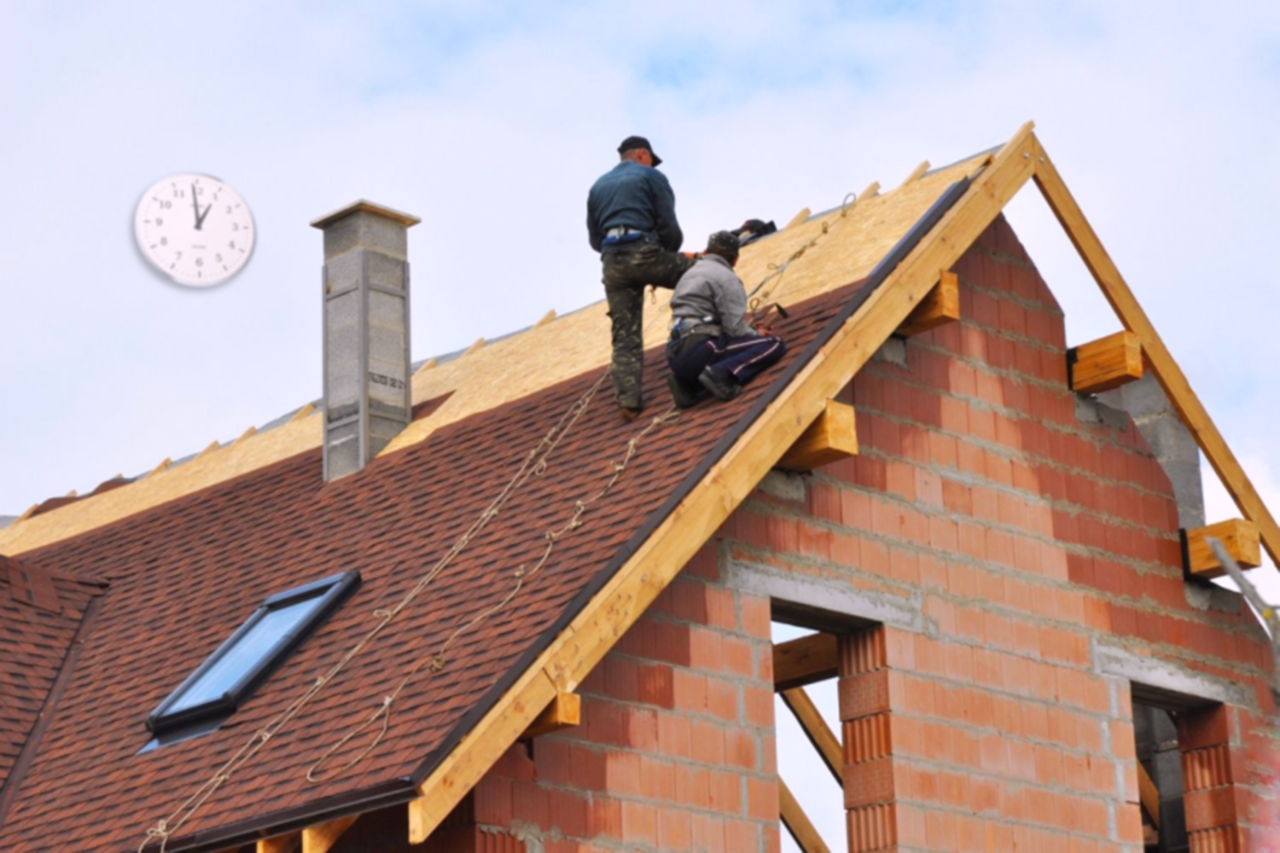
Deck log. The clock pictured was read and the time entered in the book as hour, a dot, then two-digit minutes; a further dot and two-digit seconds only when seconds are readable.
12.59
